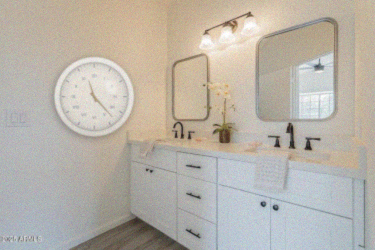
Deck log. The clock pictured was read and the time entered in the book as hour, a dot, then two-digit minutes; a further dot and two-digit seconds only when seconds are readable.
11.23
